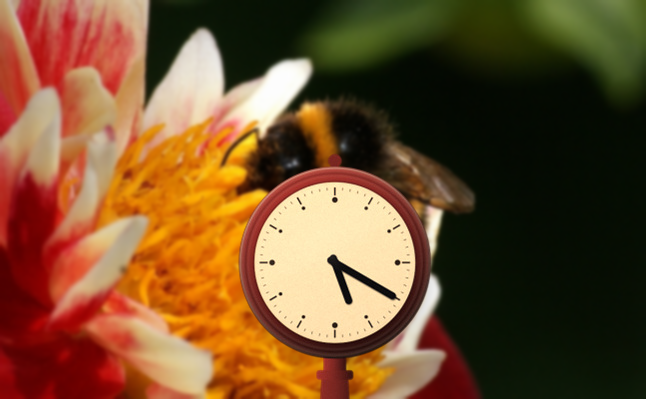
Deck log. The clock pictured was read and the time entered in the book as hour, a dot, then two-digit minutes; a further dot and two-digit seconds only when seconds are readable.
5.20
